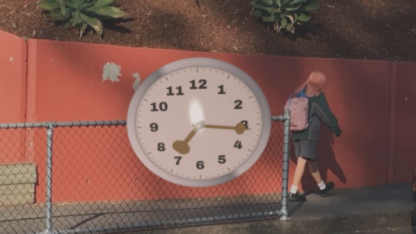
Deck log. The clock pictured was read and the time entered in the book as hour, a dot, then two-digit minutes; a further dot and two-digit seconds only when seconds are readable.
7.16
